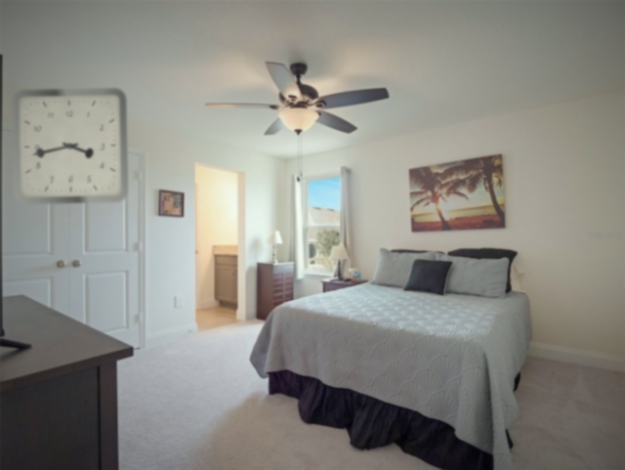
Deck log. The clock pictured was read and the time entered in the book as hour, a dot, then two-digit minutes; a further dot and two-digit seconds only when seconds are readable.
3.43
